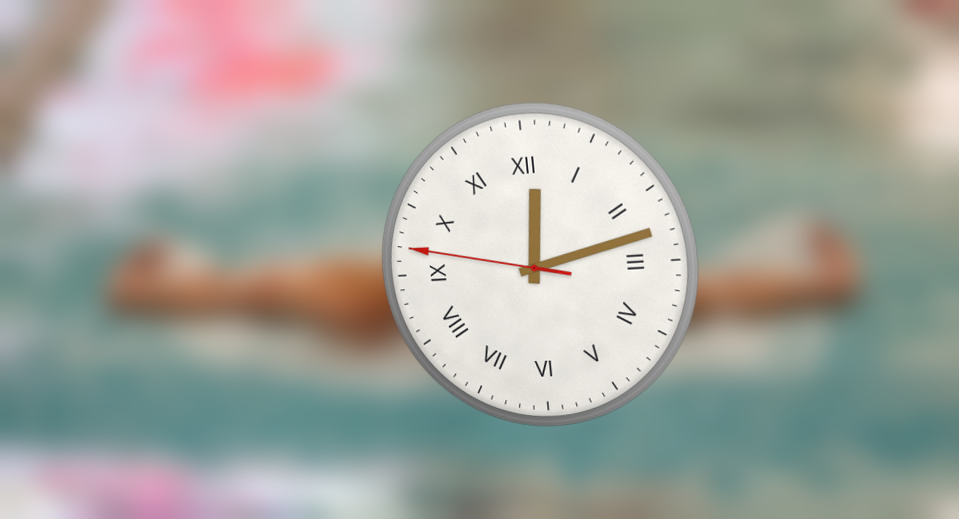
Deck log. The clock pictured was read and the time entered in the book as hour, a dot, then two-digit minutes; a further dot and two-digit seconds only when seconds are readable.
12.12.47
